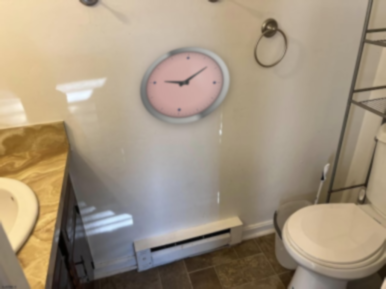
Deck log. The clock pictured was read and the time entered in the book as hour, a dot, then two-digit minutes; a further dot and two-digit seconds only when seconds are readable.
9.08
